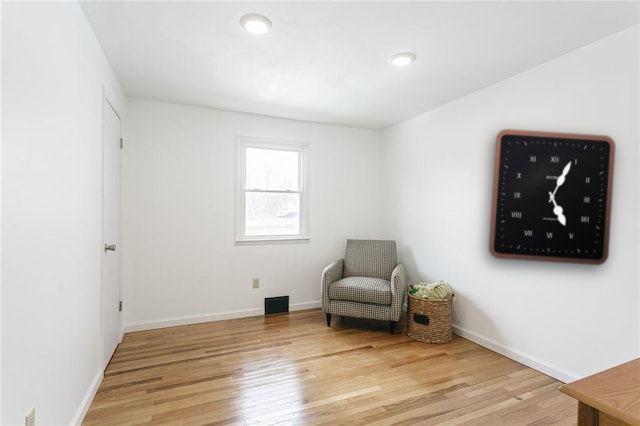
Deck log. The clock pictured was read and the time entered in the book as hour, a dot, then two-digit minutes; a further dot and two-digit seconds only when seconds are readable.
5.04
